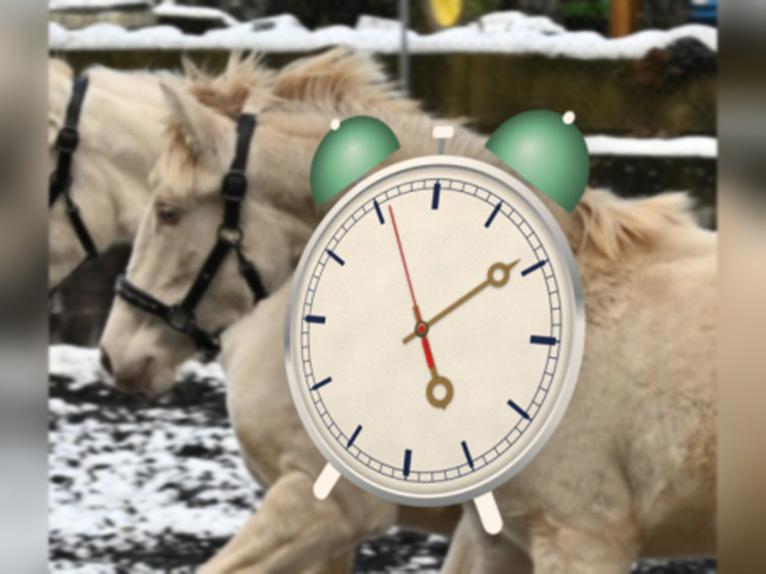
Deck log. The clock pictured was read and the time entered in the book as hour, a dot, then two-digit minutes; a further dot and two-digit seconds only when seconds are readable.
5.08.56
